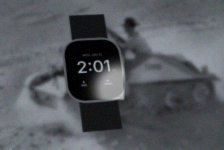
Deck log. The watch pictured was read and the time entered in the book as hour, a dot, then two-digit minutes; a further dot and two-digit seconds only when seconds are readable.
2.01
